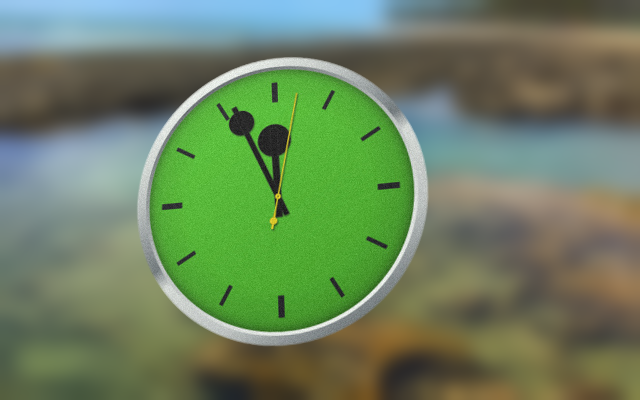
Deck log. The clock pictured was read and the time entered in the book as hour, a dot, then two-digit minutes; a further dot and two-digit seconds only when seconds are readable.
11.56.02
